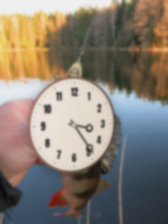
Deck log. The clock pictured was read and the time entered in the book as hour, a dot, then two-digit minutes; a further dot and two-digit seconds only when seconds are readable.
3.24
